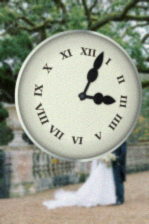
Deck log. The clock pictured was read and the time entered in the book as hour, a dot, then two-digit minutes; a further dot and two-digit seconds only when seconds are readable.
3.03
